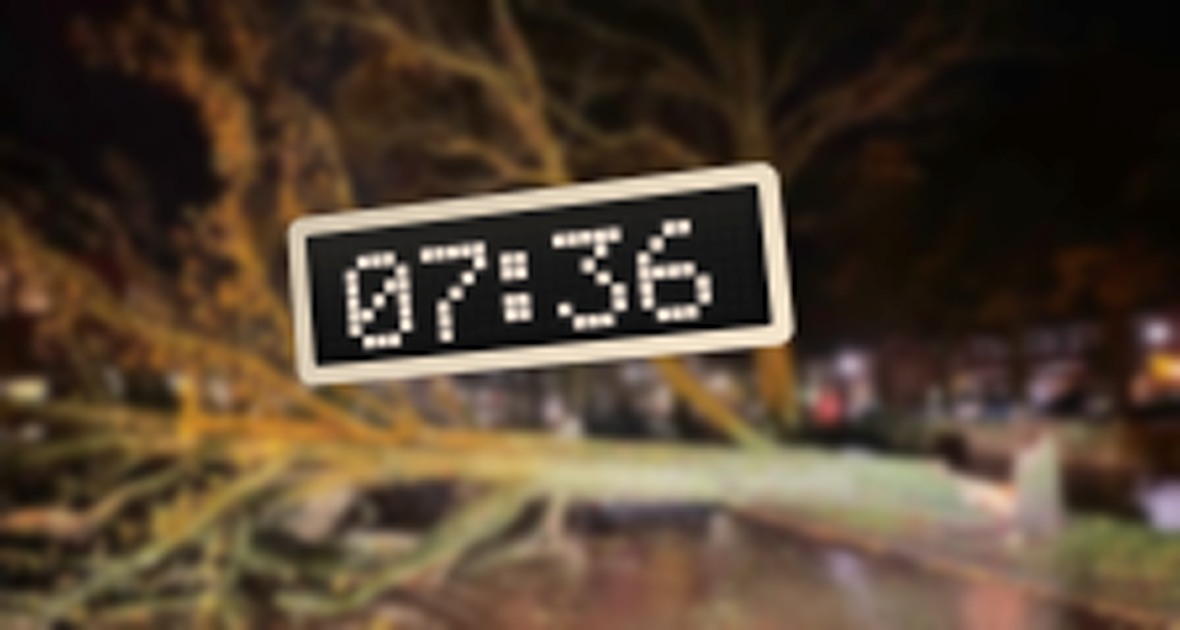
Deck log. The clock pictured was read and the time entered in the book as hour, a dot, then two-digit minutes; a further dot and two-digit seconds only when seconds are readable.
7.36
